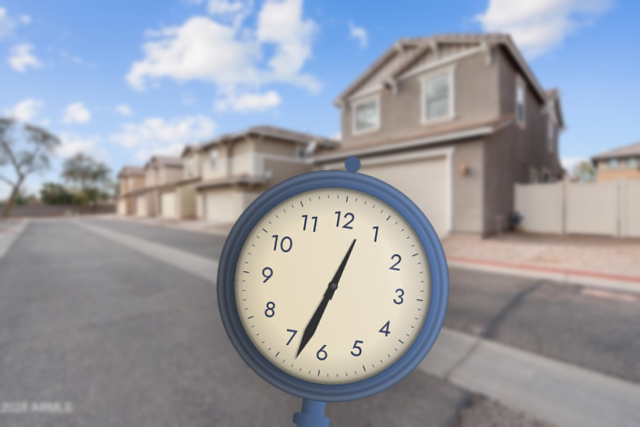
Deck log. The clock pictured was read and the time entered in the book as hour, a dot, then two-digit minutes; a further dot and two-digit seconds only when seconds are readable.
12.33
